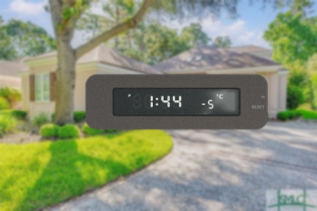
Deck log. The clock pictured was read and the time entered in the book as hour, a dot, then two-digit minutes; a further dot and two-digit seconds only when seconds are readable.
1.44
